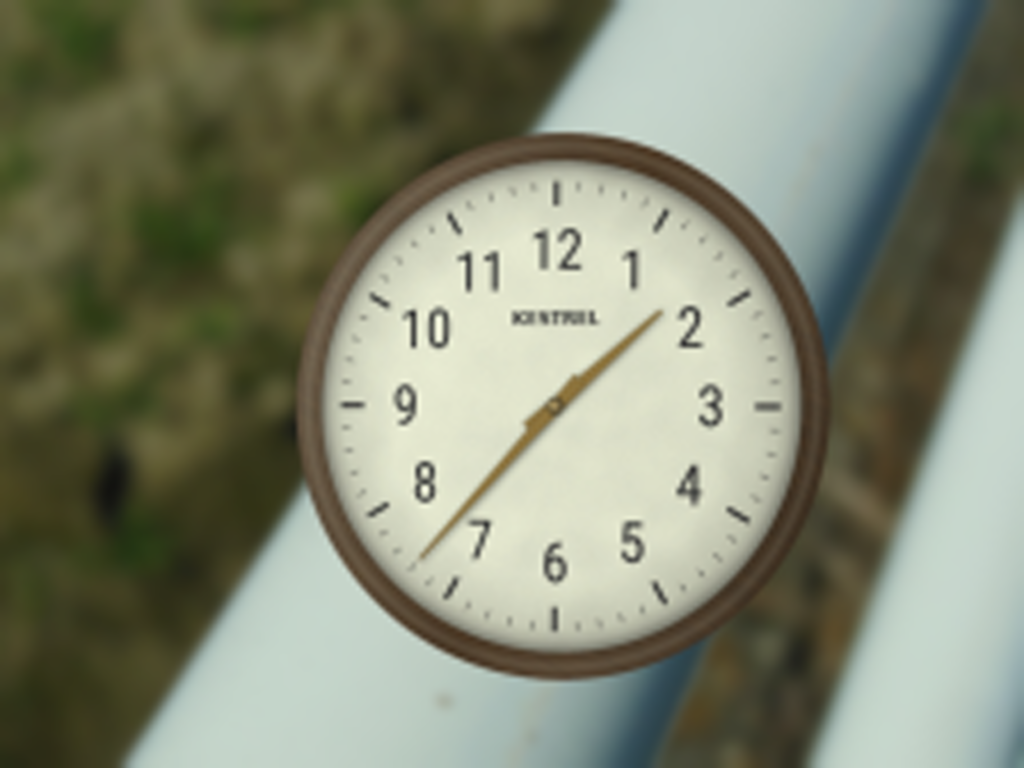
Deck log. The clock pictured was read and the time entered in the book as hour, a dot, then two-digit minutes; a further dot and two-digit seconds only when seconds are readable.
1.37
